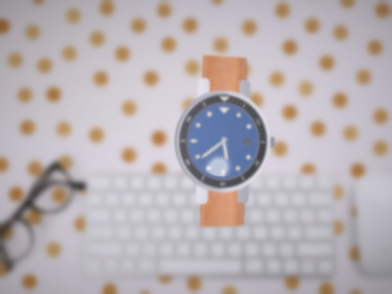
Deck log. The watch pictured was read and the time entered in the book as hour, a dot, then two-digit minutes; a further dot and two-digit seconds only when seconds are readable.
5.39
